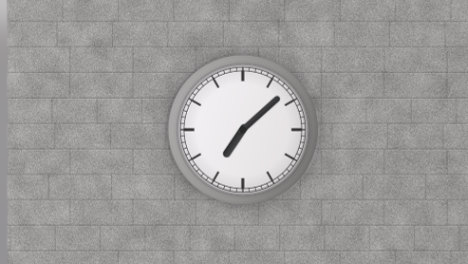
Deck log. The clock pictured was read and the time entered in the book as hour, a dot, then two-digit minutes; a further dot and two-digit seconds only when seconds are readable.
7.08
